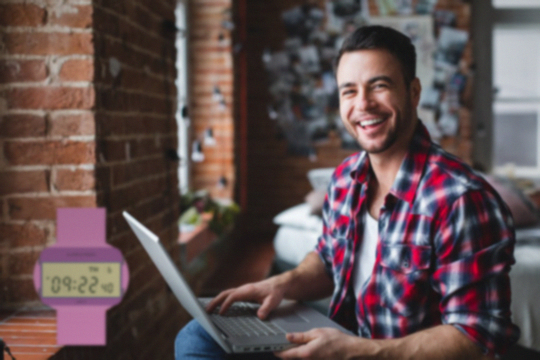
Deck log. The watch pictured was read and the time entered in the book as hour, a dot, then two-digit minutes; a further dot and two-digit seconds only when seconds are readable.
9.22
